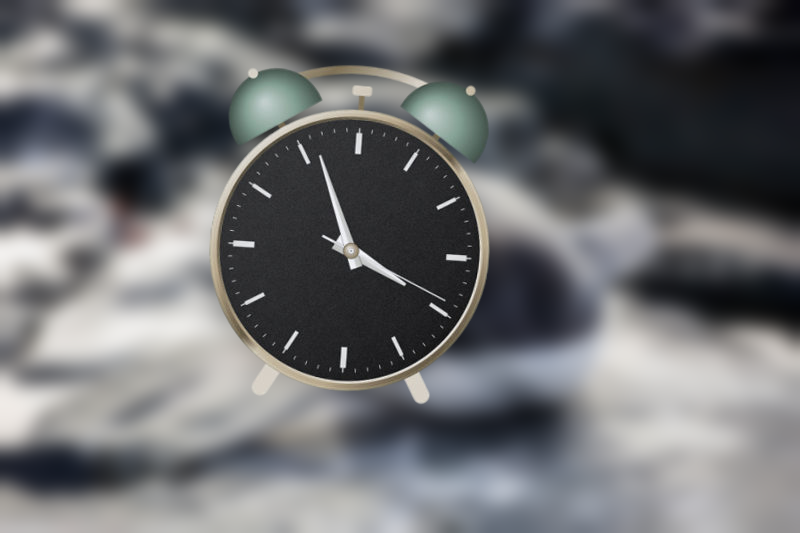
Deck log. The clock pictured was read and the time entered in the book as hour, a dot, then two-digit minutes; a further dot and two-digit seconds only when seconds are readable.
3.56.19
